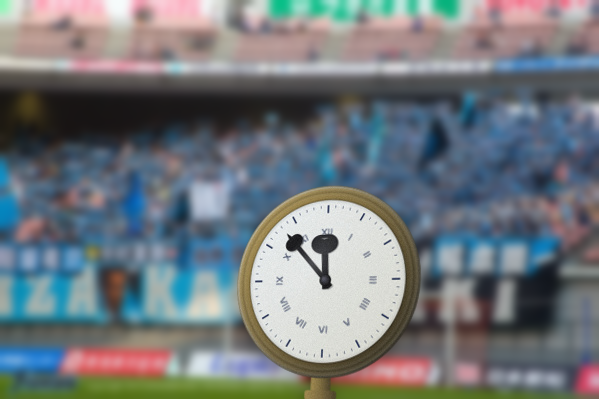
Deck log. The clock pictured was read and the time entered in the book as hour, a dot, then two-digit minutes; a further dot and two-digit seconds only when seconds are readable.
11.53
